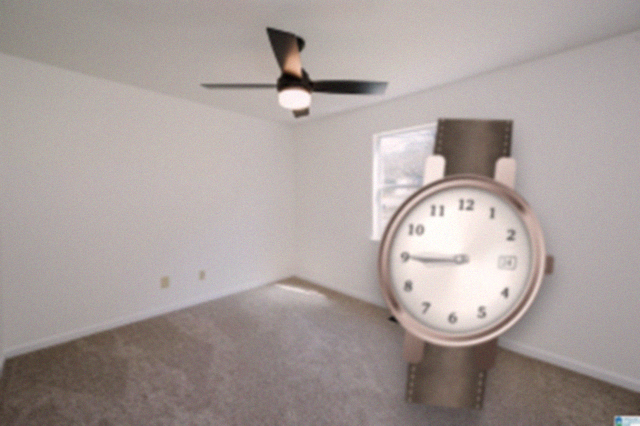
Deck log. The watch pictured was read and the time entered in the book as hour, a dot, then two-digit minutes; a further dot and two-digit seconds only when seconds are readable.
8.45
